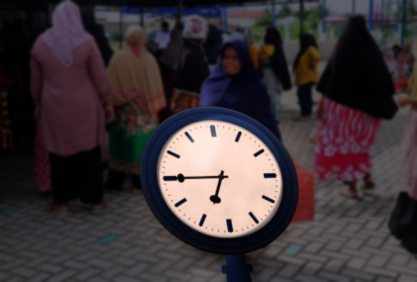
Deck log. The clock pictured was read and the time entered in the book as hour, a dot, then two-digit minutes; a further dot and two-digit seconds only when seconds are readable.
6.45
